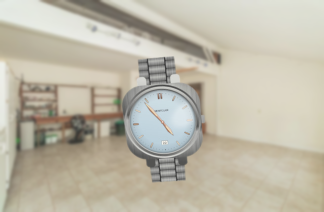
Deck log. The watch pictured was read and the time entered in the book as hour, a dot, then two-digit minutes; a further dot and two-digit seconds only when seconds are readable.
4.54
